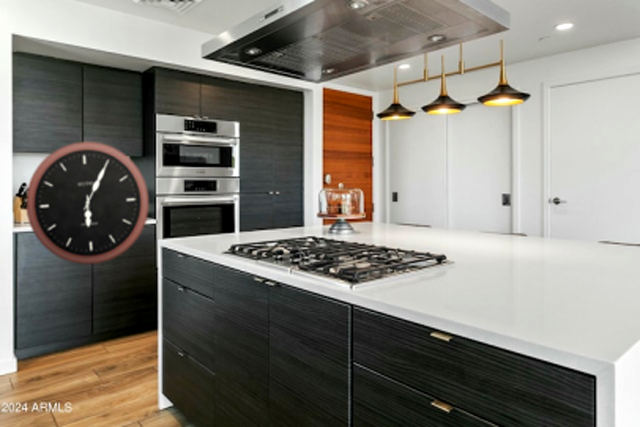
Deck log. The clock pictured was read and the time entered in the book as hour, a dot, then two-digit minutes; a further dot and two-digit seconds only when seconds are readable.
6.05
